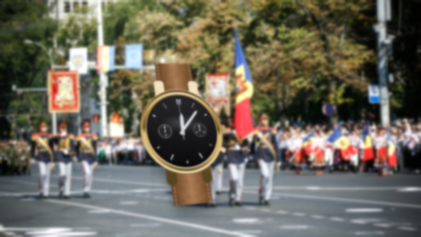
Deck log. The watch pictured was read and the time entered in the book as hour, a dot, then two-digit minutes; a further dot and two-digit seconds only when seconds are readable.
12.07
